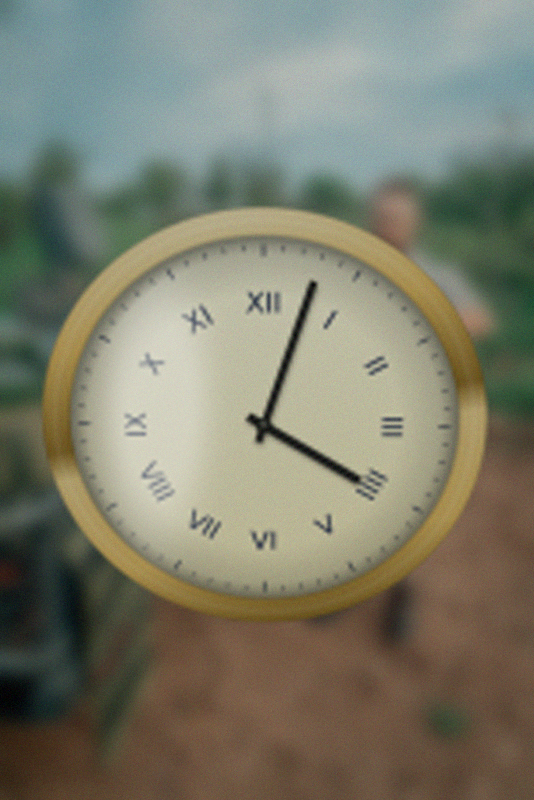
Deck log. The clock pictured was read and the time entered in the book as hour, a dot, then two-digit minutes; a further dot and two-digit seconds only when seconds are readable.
4.03
